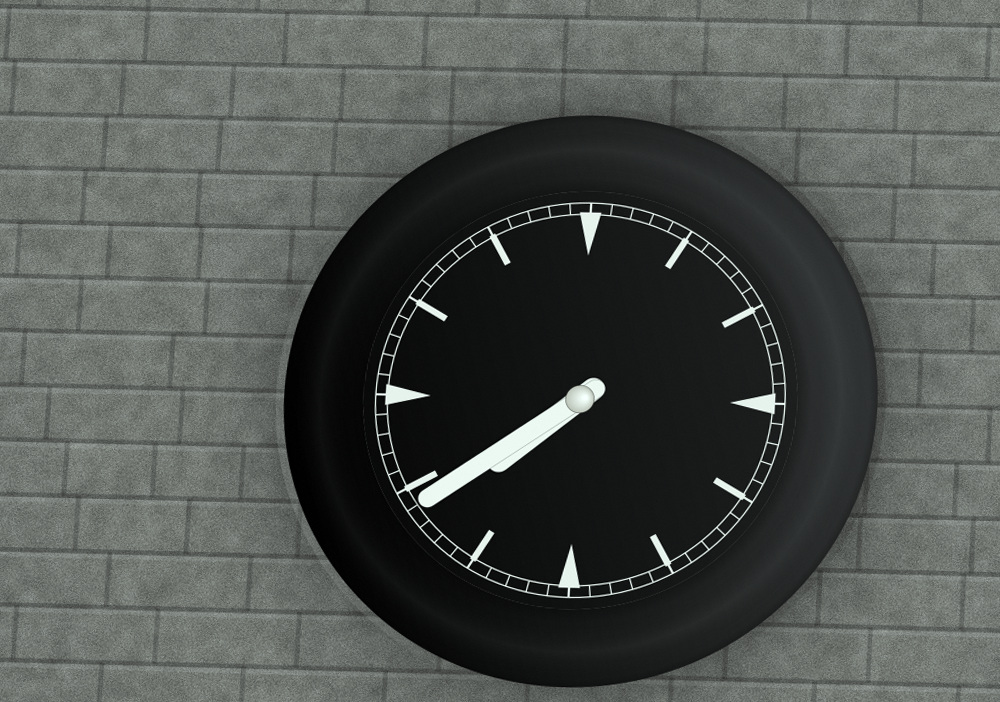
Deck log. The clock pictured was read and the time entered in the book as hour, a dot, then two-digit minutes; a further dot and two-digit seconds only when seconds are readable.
7.39
